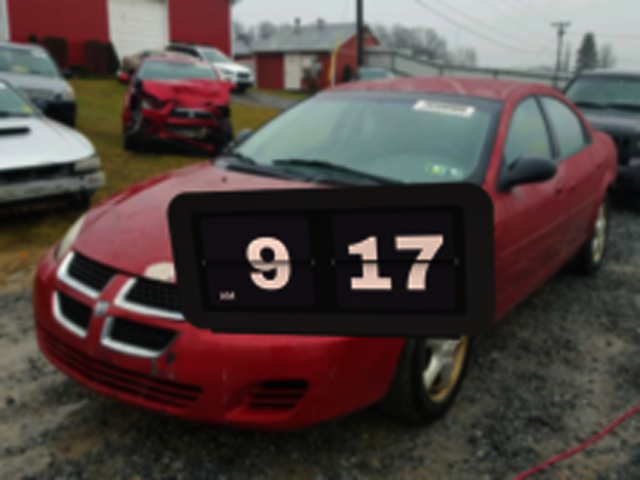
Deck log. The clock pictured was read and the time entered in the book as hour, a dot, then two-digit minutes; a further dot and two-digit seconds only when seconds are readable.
9.17
